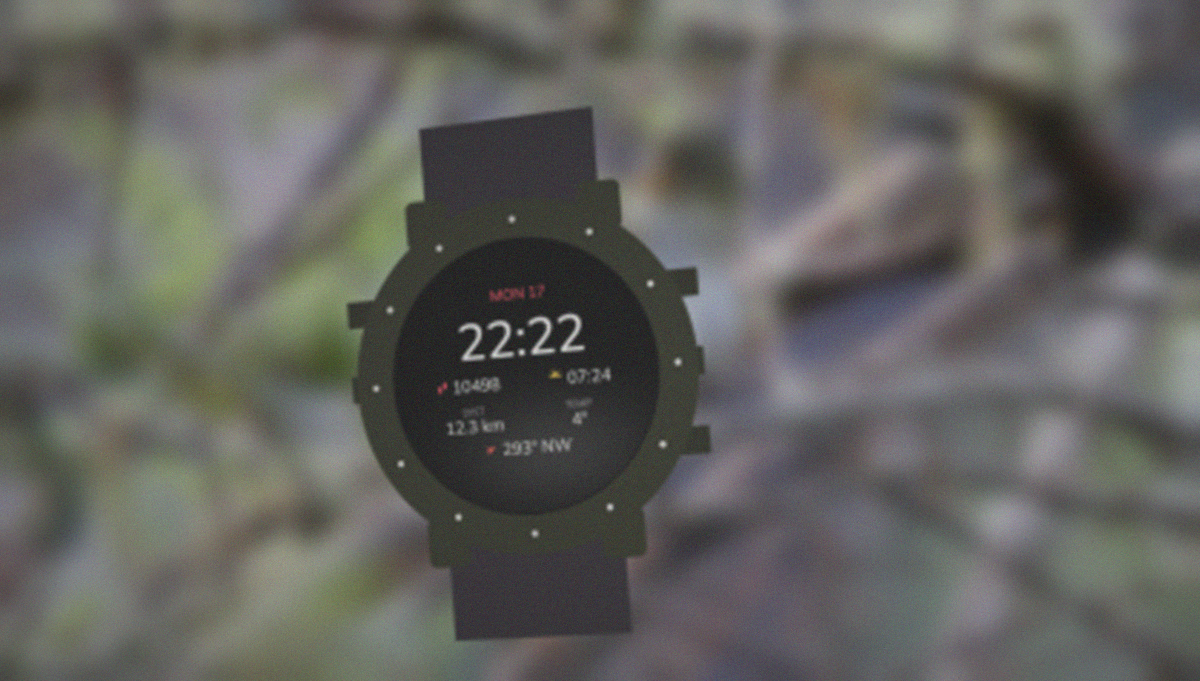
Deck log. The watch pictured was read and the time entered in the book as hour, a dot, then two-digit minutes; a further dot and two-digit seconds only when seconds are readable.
22.22
